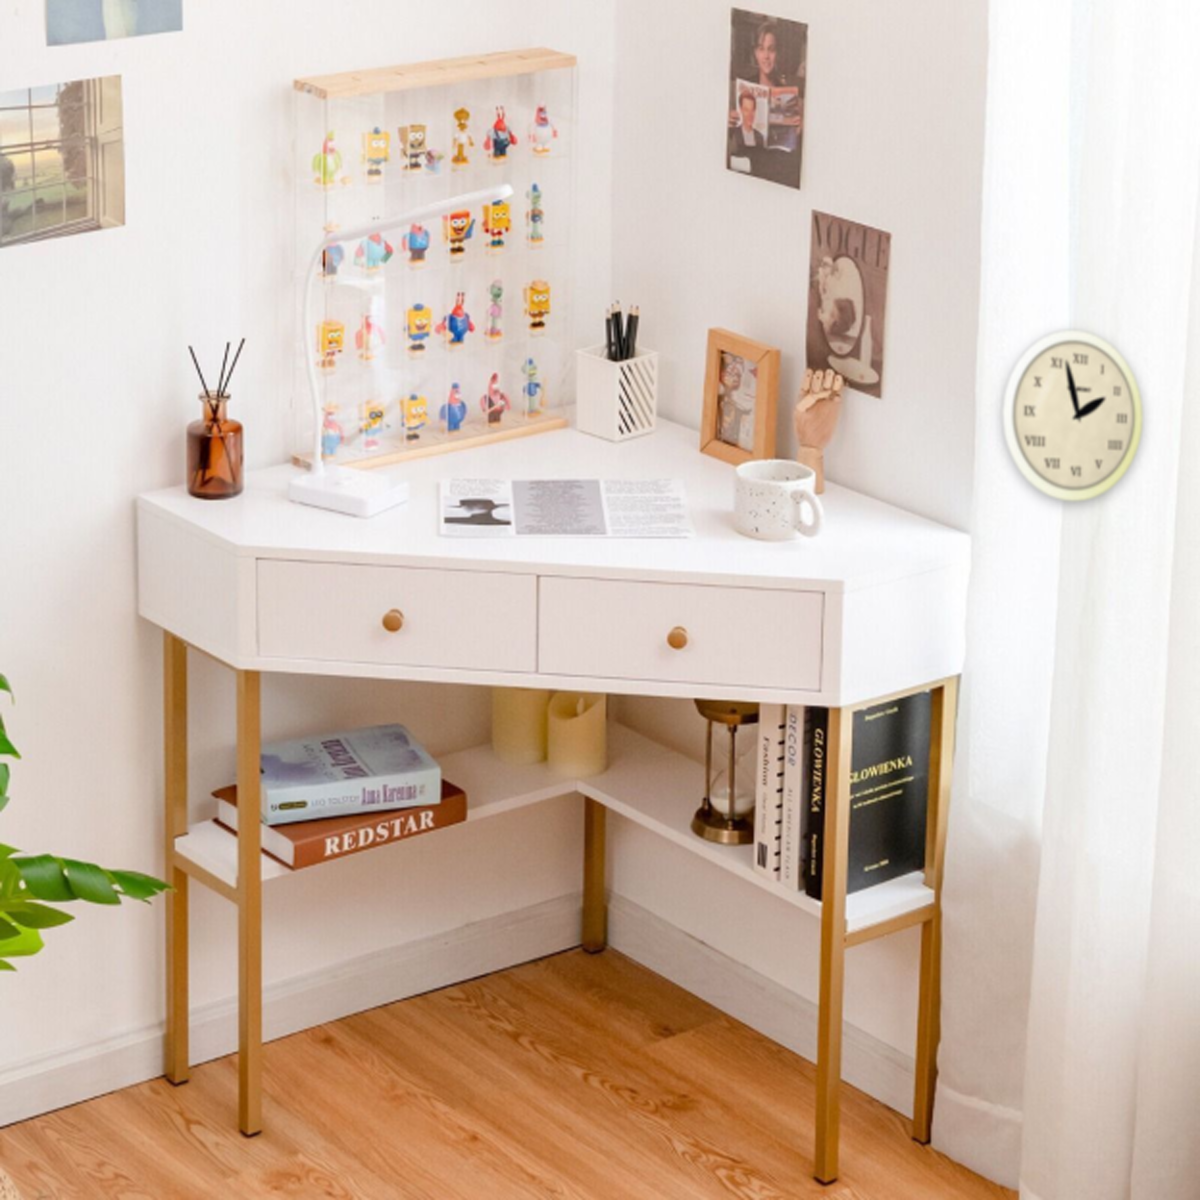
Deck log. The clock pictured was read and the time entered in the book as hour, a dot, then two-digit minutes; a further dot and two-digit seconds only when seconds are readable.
1.57
